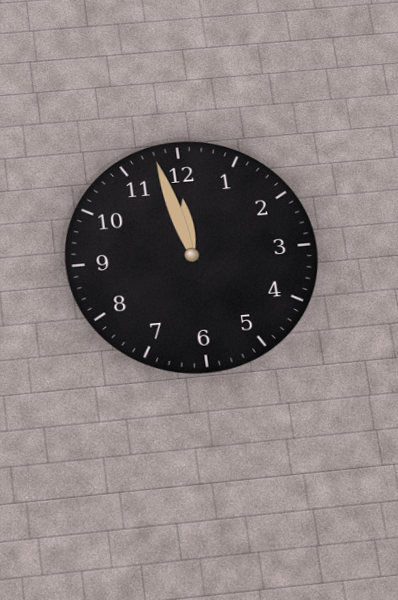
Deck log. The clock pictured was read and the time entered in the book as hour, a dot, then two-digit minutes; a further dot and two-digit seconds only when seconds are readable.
11.58
